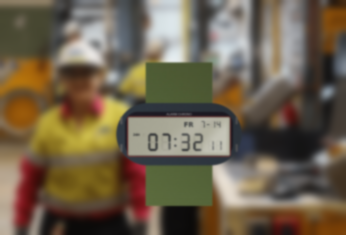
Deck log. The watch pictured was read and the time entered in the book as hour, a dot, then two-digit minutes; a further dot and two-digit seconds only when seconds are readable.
7.32.11
